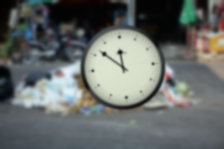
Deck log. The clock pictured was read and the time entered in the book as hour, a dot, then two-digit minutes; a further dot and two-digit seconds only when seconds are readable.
11.52
